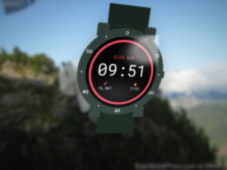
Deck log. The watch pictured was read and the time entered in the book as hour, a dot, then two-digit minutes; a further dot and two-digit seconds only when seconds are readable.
9.51
